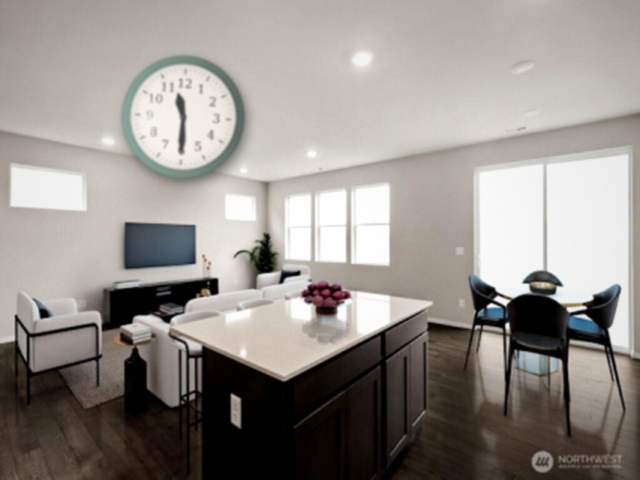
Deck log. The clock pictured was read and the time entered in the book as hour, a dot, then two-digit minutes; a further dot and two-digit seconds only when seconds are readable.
11.30
